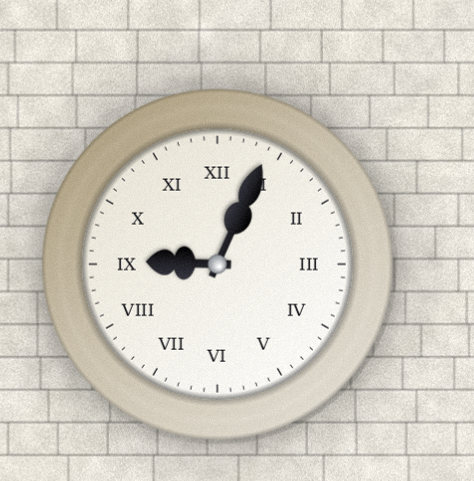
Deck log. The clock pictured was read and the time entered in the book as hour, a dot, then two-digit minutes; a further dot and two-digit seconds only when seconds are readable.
9.04
